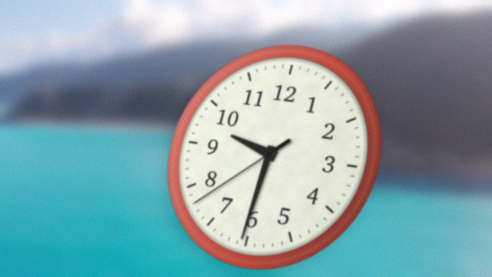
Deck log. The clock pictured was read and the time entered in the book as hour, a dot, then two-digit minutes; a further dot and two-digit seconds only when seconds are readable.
9.30.38
